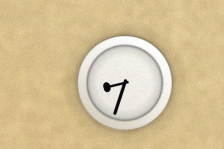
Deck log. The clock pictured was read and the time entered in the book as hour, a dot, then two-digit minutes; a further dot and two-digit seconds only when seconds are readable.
8.33
